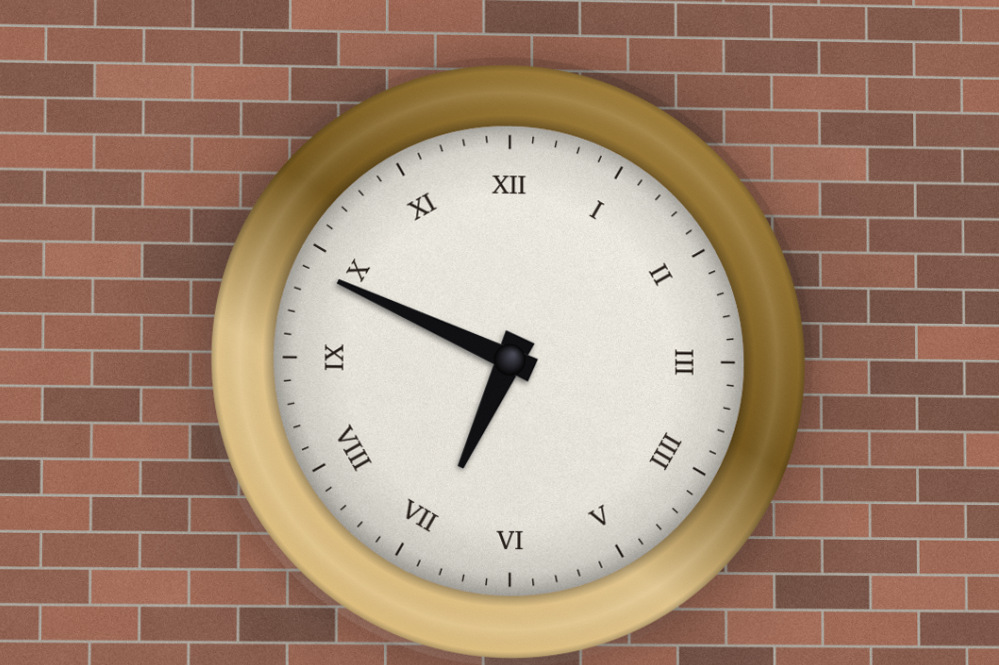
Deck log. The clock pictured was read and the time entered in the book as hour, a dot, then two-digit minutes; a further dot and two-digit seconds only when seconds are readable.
6.49
